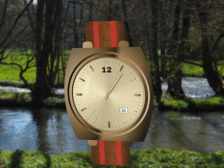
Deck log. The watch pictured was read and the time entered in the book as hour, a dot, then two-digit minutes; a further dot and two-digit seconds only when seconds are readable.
1.06
